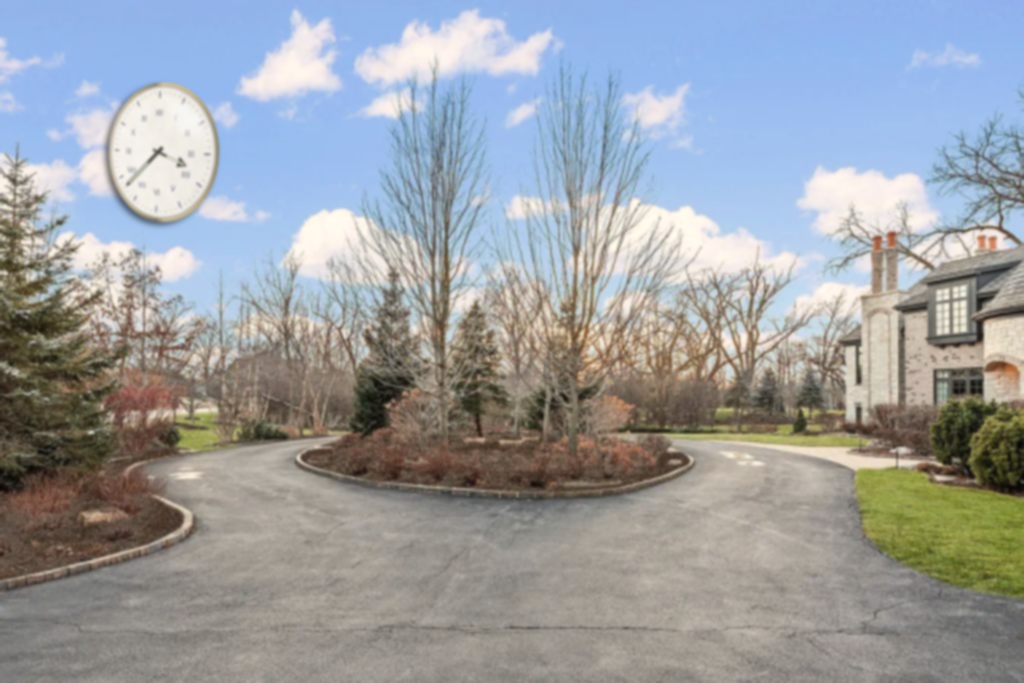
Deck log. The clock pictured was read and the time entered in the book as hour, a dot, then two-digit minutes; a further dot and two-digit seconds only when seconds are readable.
3.38
